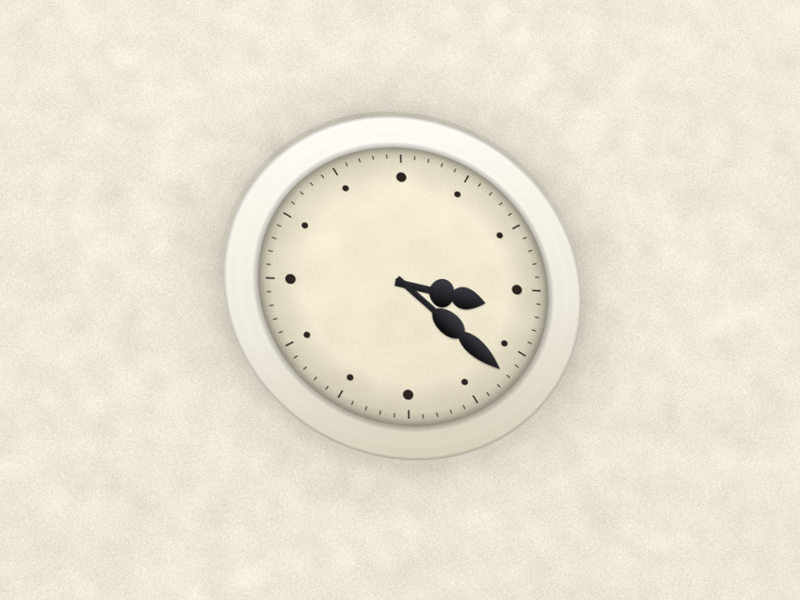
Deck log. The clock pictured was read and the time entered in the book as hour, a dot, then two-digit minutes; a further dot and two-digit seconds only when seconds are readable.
3.22
